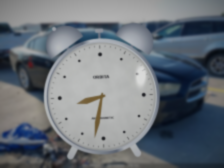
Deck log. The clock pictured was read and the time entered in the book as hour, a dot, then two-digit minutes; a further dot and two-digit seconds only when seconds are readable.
8.32
